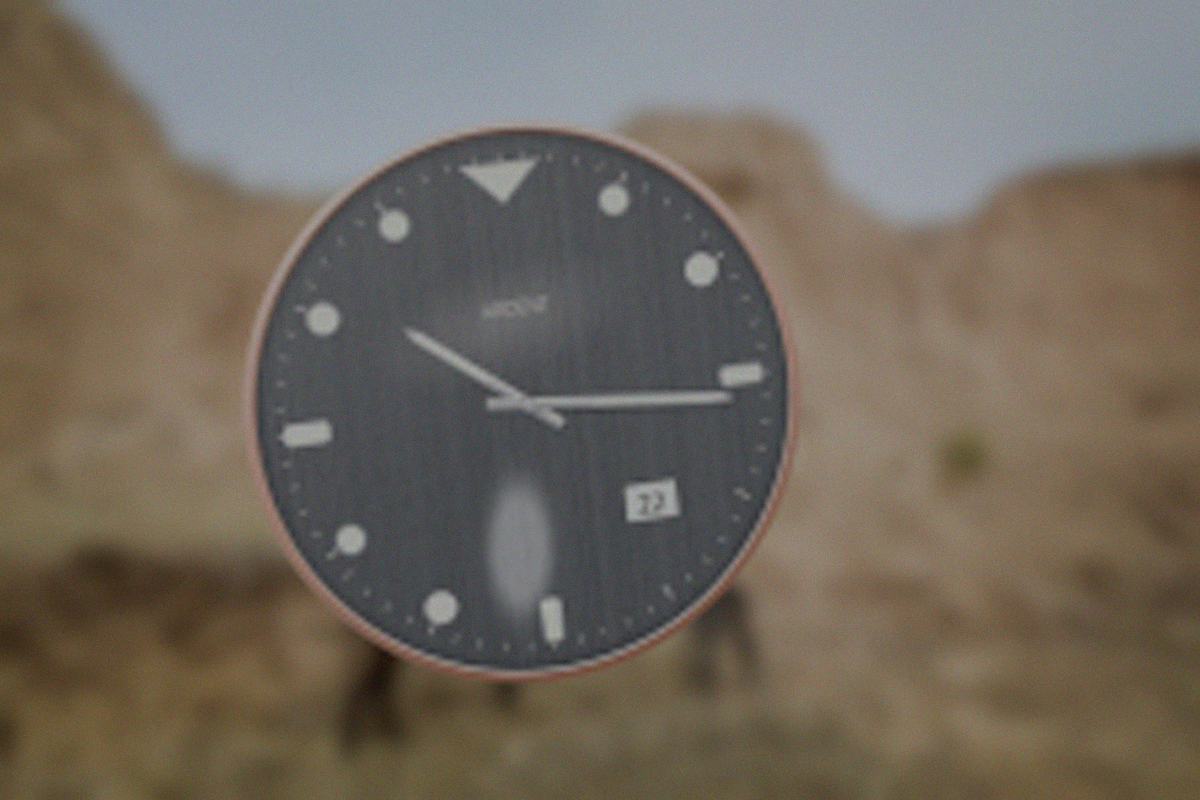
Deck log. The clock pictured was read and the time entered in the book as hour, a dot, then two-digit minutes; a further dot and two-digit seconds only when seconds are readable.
10.16
